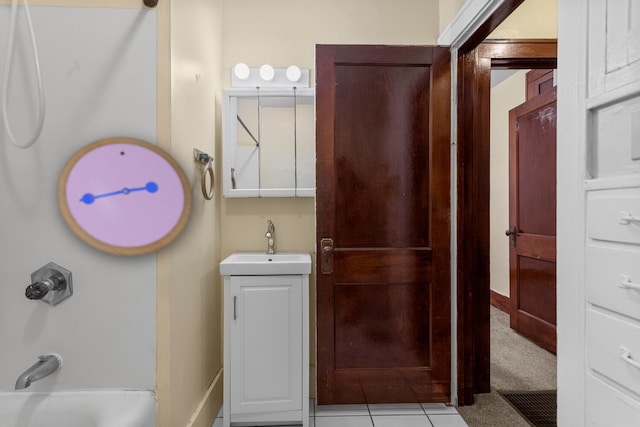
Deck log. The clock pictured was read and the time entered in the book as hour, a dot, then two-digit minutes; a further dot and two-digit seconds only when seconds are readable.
2.43
